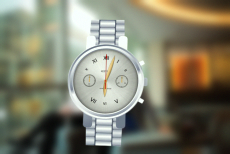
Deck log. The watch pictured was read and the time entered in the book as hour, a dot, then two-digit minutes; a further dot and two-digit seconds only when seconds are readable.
6.03
